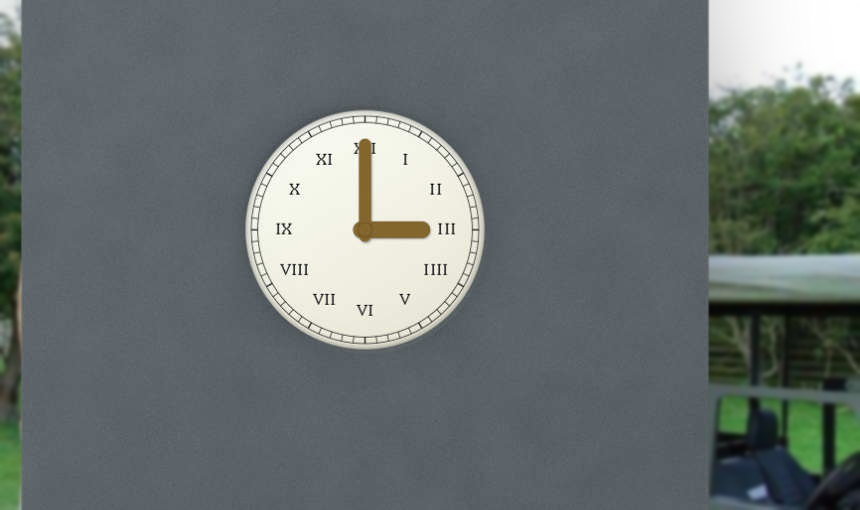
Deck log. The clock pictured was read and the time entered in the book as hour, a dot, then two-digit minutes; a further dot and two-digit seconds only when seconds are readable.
3.00
